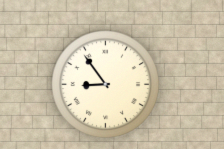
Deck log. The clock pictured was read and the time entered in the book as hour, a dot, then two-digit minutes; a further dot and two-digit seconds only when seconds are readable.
8.54
